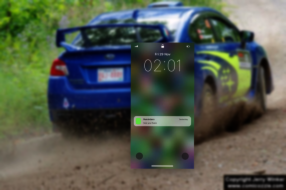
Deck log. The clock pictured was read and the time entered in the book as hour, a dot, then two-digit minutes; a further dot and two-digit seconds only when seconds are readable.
2.01
